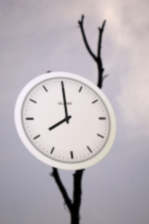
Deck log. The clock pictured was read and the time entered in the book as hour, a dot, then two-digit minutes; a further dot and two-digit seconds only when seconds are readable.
8.00
